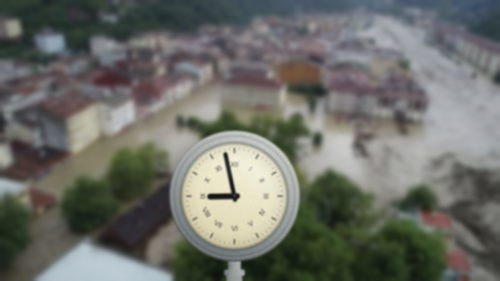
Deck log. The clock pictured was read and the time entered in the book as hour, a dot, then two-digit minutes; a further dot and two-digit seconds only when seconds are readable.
8.58
